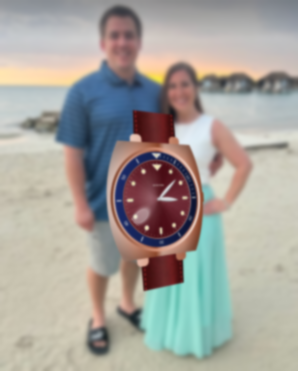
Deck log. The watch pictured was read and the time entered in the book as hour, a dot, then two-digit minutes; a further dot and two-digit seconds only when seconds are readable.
3.08
